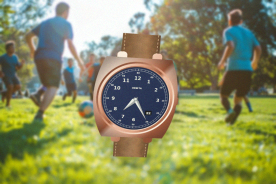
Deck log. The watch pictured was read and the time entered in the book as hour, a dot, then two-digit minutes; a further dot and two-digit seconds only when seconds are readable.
7.25
